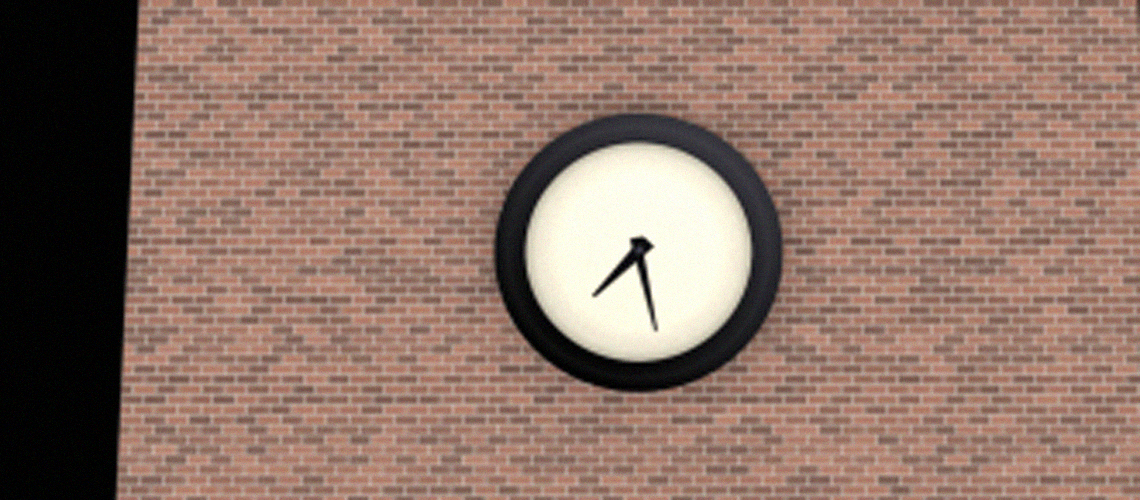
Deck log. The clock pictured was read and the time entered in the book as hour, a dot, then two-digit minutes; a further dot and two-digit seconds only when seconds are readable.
7.28
